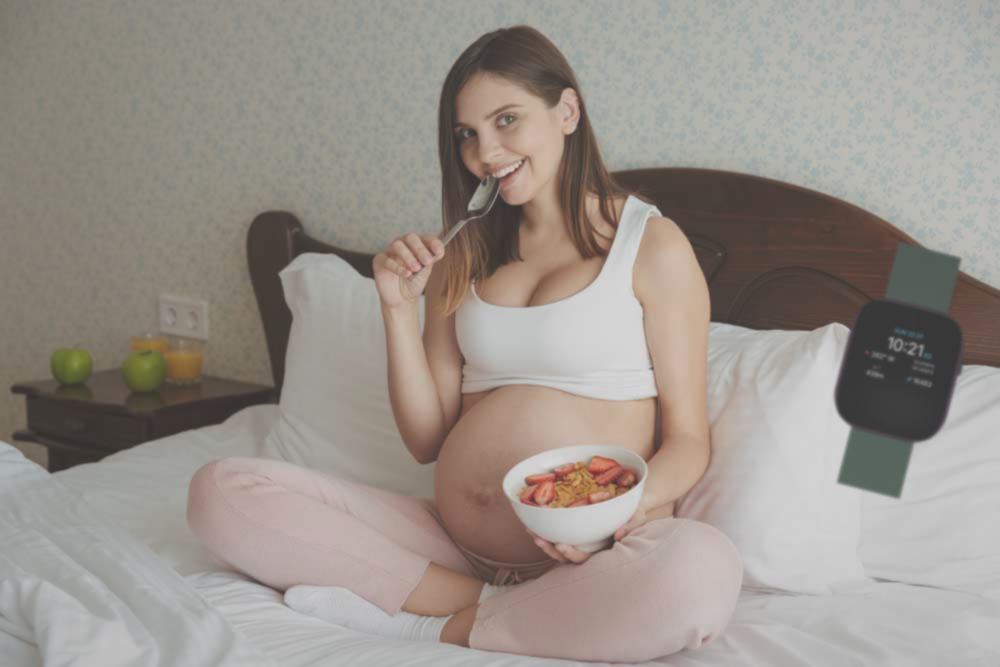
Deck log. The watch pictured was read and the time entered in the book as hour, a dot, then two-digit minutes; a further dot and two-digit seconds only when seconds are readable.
10.21
